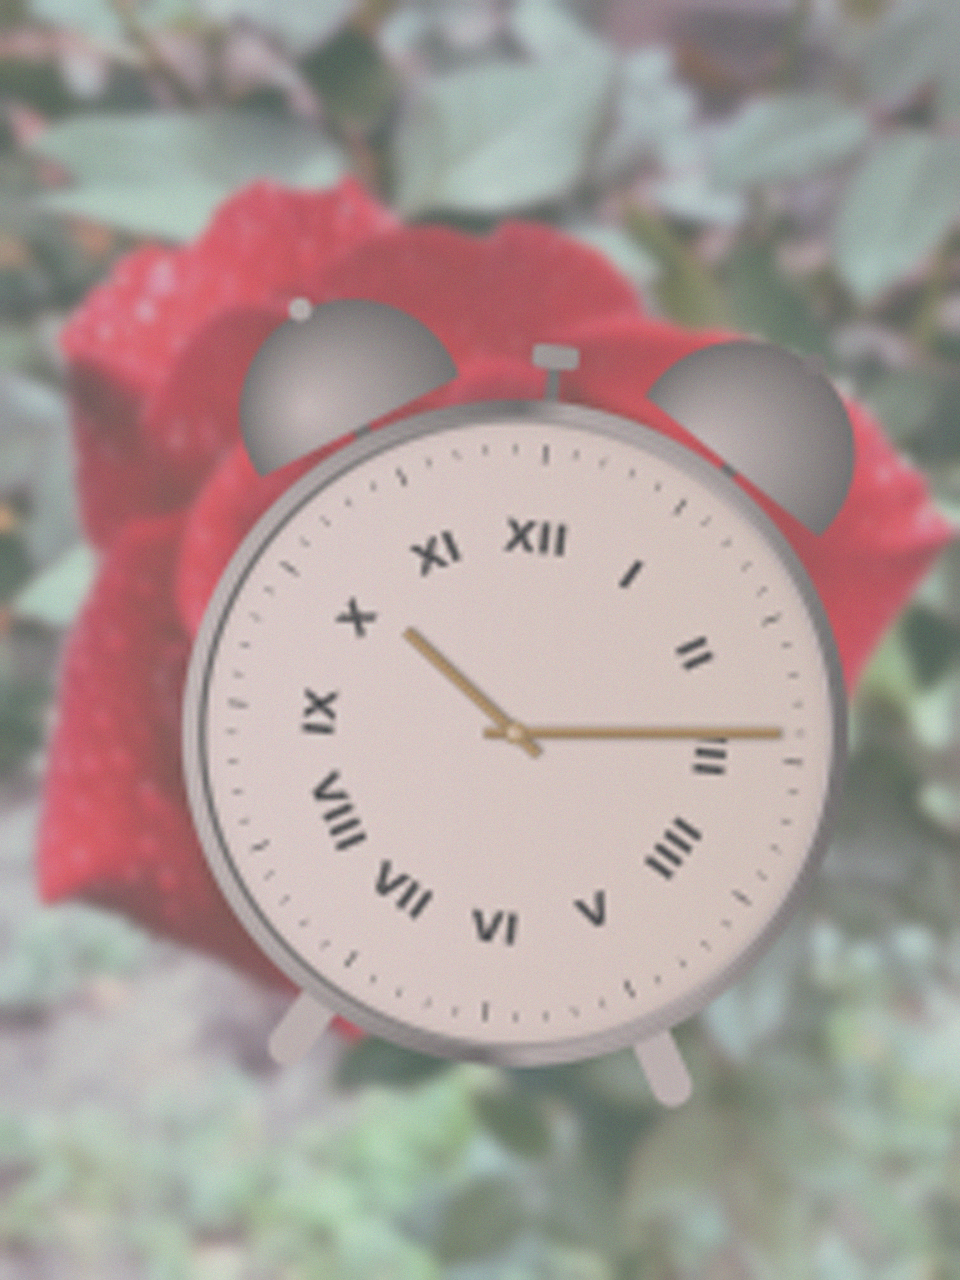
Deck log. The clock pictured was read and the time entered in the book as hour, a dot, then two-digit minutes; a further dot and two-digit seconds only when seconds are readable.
10.14
